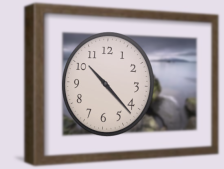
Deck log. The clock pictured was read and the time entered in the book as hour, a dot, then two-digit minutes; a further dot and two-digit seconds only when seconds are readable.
10.22
